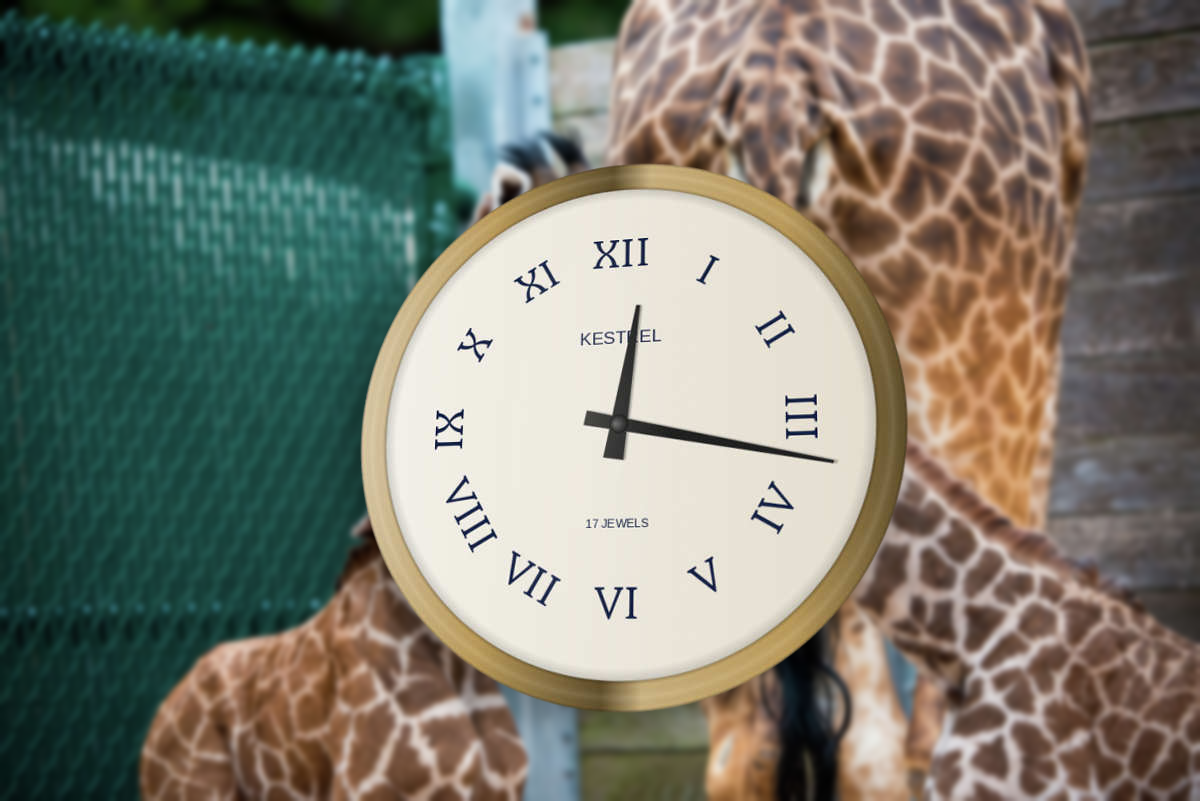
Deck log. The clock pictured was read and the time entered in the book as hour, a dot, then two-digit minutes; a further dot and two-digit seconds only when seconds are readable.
12.17
